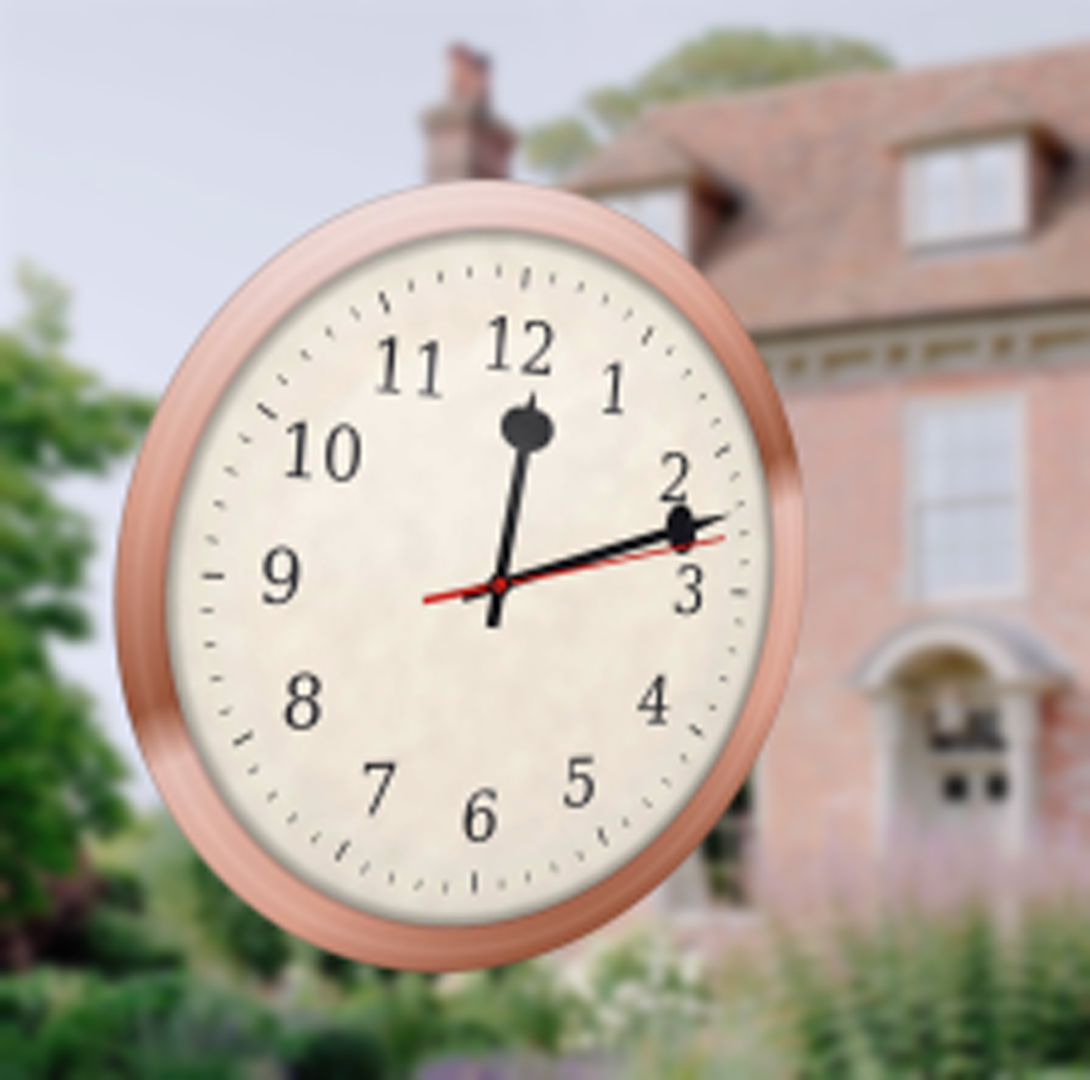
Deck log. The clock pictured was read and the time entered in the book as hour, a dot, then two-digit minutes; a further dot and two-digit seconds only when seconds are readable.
12.12.13
